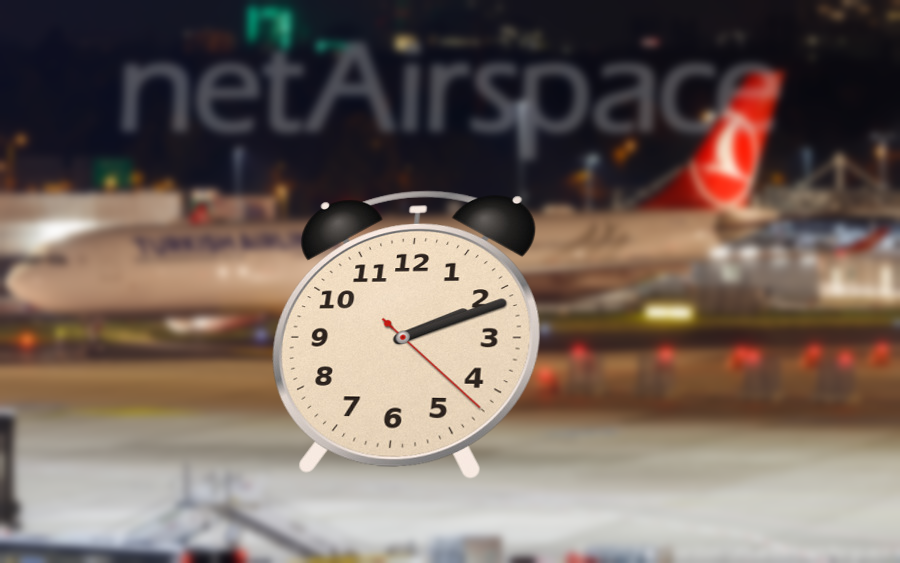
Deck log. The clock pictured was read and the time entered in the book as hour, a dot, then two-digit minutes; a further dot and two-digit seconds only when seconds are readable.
2.11.22
